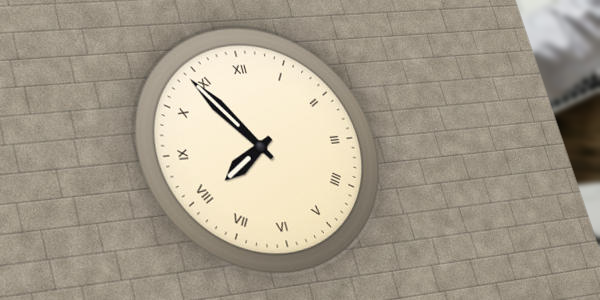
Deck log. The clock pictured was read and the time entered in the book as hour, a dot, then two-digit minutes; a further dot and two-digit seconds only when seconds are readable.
7.54
